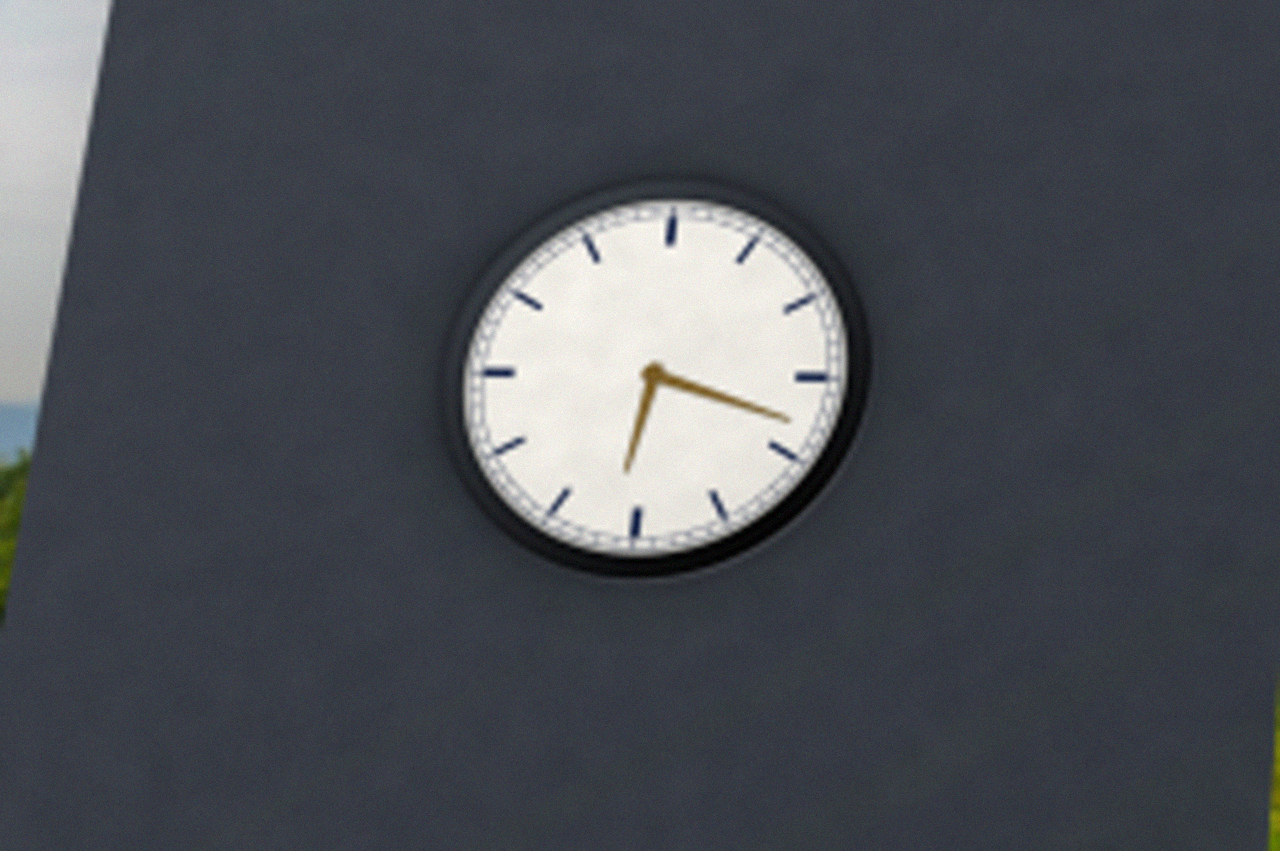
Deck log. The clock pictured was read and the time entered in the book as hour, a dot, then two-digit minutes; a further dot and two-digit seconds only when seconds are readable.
6.18
